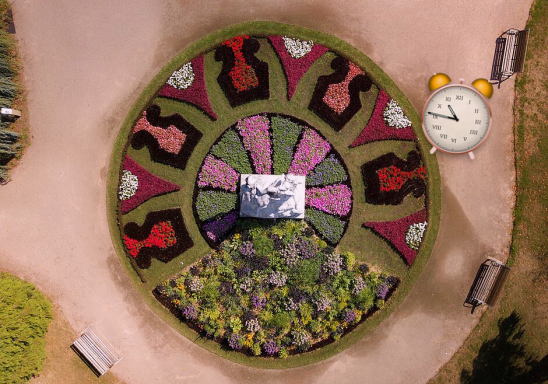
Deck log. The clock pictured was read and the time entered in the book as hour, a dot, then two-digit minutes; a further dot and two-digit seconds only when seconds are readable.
10.46
